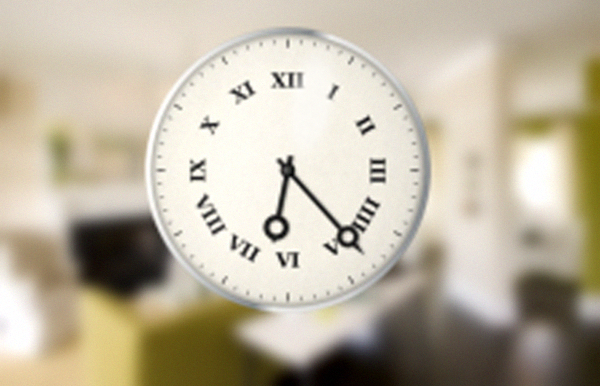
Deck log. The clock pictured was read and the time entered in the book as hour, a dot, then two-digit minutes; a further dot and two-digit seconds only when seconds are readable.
6.23
